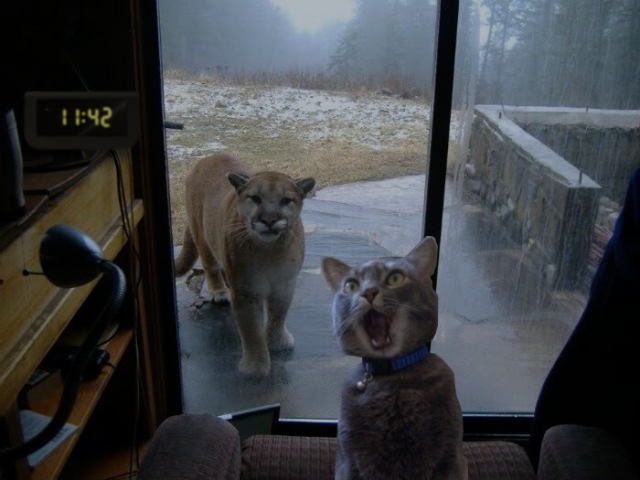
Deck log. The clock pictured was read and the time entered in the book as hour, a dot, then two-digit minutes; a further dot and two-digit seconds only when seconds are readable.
11.42
